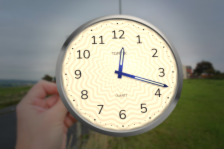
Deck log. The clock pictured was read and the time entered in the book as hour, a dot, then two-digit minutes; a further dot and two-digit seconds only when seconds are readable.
12.18
